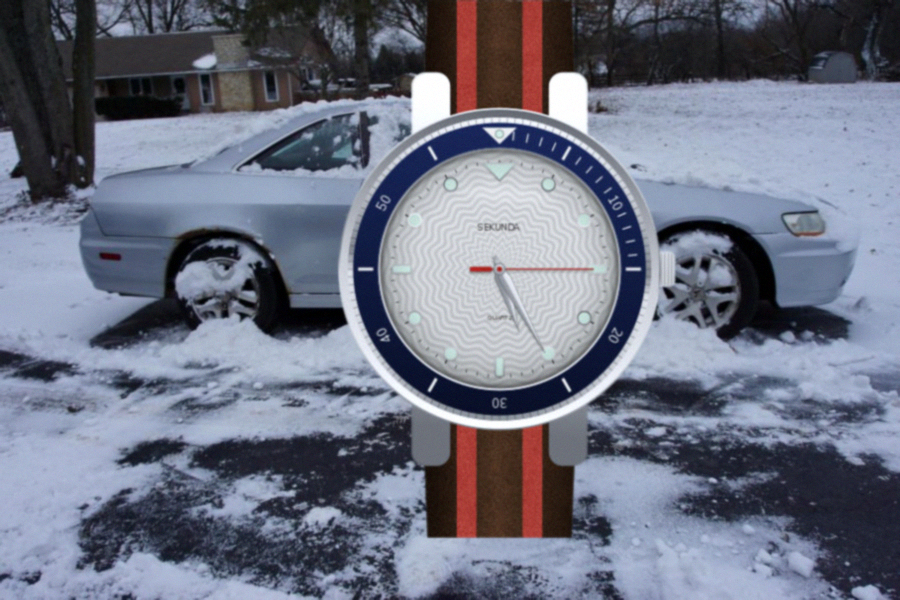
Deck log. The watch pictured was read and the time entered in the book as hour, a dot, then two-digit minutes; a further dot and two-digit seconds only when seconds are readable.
5.25.15
